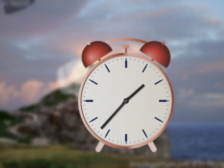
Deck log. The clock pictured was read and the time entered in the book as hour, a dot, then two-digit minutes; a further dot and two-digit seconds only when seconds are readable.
1.37
